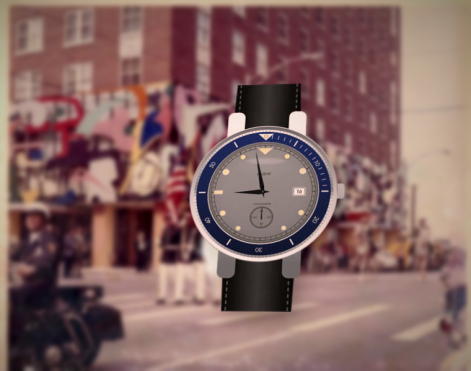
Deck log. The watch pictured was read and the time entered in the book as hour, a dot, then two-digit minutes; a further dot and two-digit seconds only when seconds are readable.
8.58
